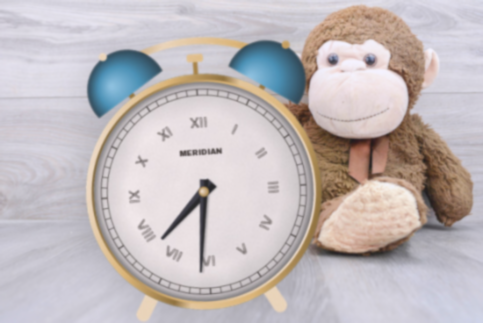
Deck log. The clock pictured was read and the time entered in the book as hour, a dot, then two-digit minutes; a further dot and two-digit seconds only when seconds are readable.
7.31
